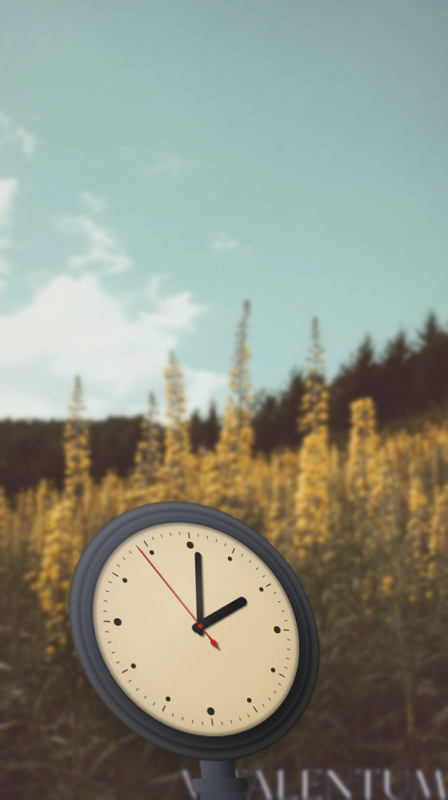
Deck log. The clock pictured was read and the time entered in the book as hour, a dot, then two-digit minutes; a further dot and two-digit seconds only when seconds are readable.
2.00.54
